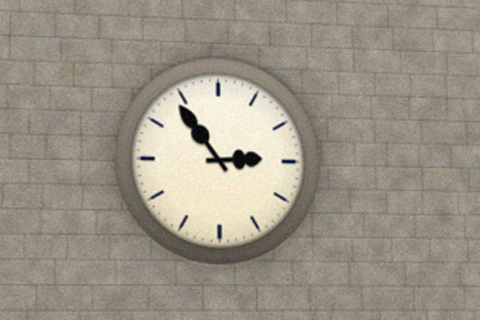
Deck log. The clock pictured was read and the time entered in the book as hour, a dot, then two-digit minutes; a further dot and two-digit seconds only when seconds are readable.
2.54
